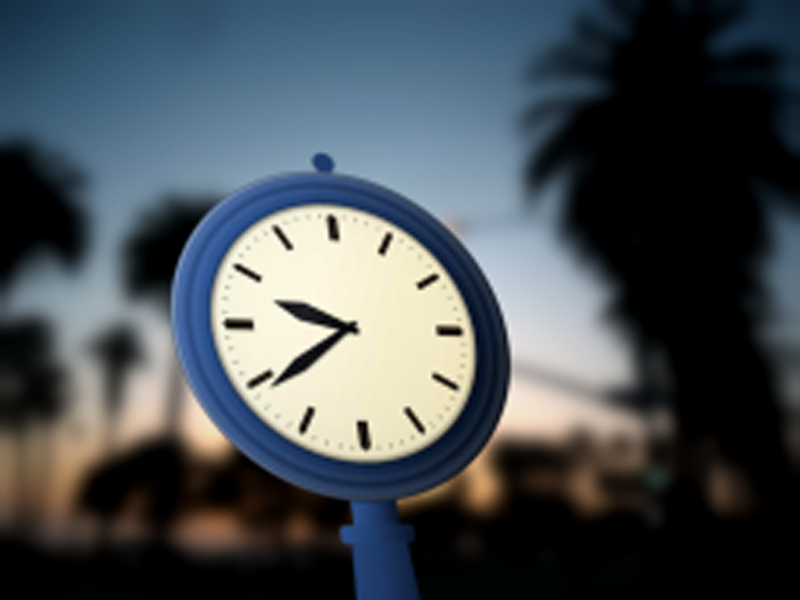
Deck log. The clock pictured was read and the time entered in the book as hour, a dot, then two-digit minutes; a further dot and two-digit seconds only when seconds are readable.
9.39
